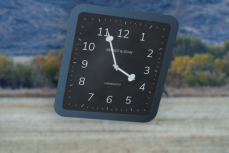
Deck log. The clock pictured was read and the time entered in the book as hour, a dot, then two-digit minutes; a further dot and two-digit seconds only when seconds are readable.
3.56
